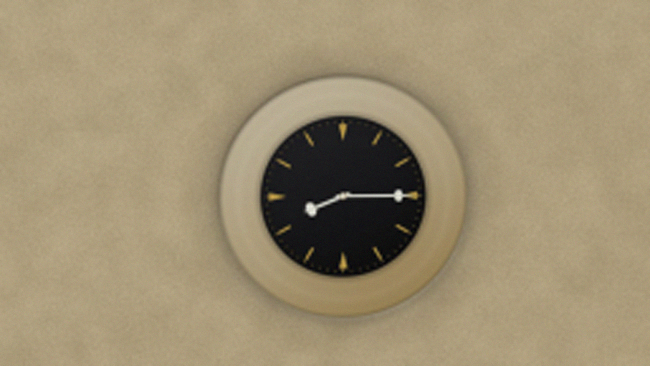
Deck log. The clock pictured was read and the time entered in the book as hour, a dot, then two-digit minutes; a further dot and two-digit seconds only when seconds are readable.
8.15
